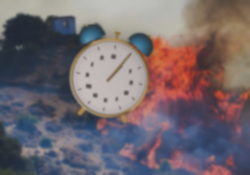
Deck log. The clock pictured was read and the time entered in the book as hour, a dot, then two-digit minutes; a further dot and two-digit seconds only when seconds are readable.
1.05
